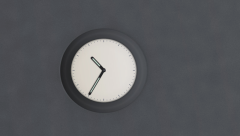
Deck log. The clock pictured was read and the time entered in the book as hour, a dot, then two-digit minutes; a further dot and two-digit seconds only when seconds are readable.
10.35
